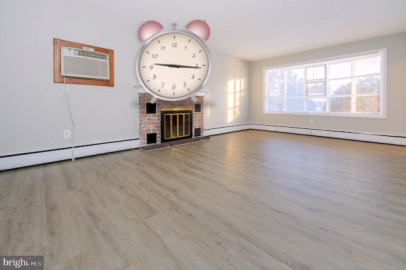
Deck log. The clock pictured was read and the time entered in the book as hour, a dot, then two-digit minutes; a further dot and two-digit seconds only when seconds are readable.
9.16
